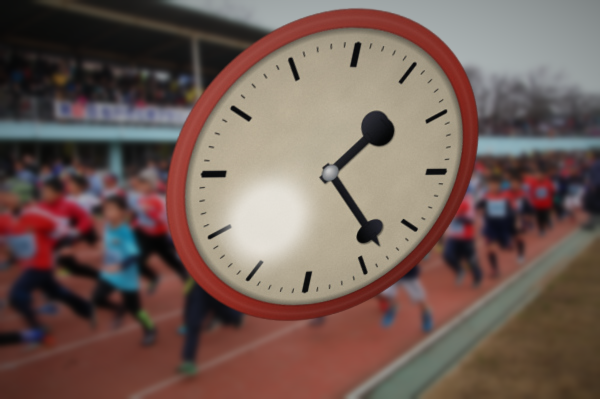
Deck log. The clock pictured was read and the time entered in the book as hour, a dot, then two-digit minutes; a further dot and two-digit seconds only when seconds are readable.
1.23
